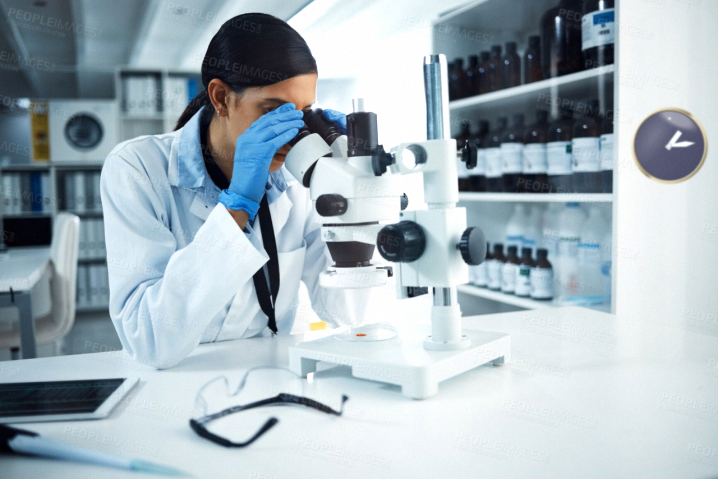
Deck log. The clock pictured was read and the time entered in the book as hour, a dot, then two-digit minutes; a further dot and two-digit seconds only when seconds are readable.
1.14
